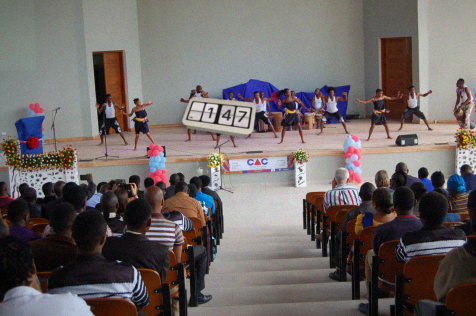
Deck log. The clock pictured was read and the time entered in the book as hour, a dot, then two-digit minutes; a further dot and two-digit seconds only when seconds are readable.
1.47
